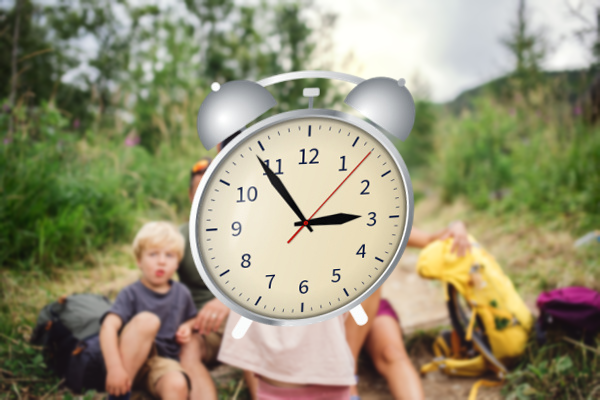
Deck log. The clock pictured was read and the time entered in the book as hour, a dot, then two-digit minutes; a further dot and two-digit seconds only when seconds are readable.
2.54.07
